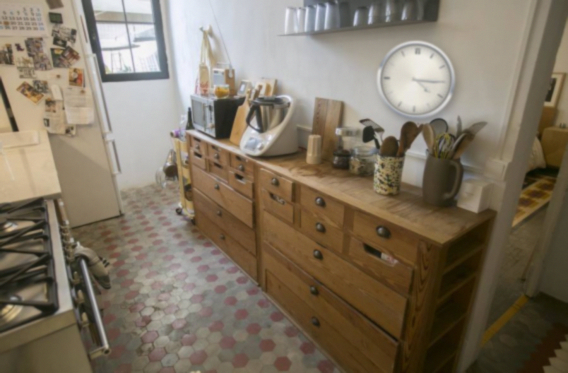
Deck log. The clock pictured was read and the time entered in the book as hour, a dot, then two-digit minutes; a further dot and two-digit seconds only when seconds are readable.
4.15
